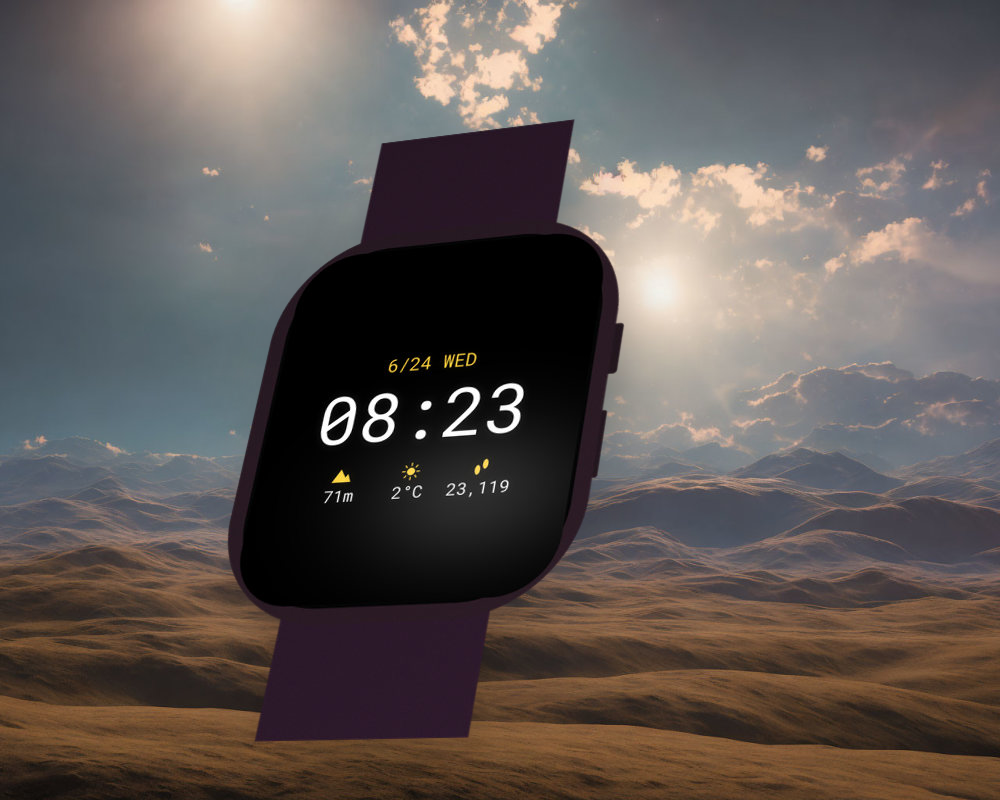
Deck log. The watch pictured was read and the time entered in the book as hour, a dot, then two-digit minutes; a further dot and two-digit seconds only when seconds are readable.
8.23
